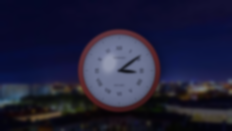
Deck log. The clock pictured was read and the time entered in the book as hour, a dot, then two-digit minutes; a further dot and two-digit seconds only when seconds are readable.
3.09
